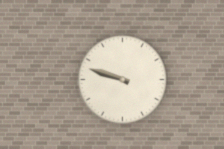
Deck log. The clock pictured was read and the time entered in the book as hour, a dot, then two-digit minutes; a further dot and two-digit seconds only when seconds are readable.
9.48
